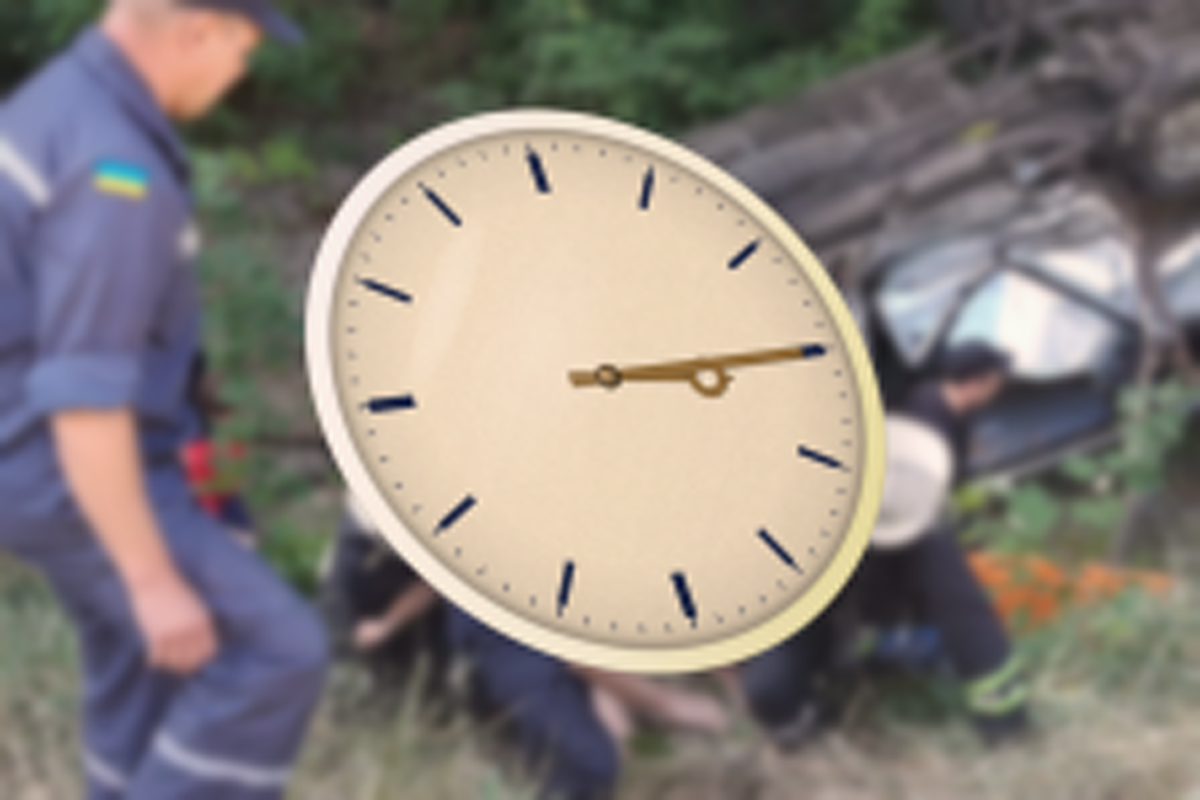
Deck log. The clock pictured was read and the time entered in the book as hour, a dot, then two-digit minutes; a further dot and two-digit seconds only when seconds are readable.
3.15
